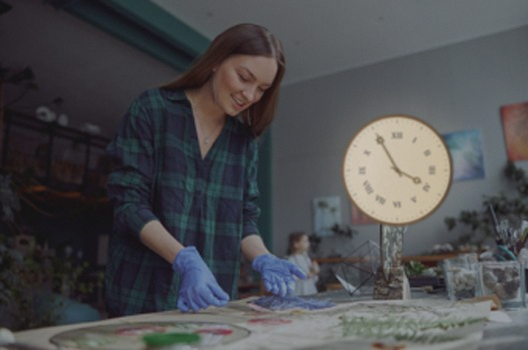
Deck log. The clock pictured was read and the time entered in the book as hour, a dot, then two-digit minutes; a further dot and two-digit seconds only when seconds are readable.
3.55
